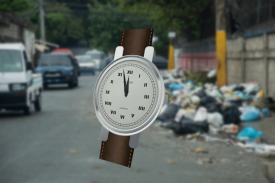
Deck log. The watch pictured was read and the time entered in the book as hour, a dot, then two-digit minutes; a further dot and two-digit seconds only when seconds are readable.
11.57
